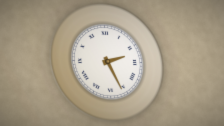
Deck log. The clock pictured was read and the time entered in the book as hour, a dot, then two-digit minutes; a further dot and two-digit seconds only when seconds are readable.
2.26
